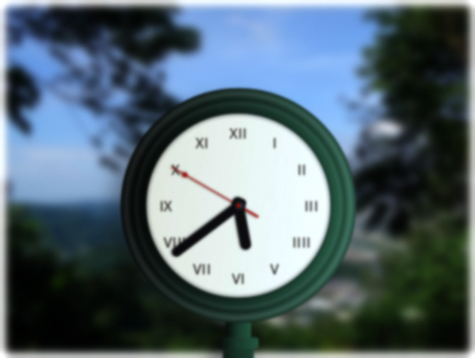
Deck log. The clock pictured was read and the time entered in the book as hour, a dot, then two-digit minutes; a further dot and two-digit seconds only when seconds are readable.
5.38.50
